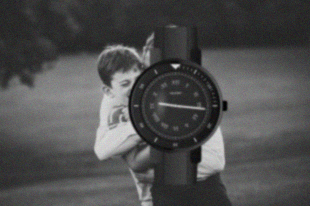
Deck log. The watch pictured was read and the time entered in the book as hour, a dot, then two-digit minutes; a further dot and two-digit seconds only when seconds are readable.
9.16
